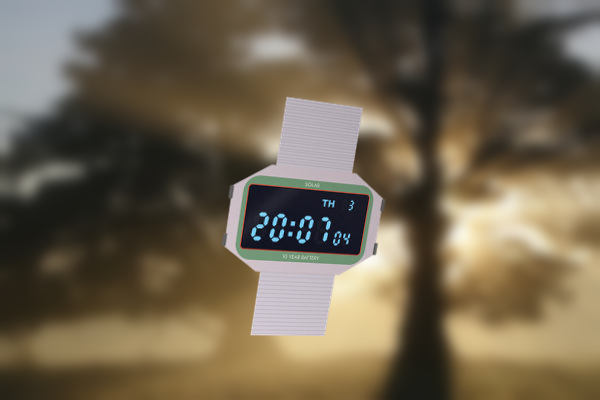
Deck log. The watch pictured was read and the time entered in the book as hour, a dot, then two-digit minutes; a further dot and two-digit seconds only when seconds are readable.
20.07.04
